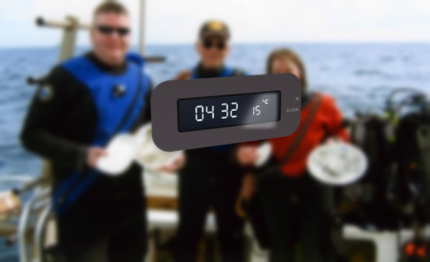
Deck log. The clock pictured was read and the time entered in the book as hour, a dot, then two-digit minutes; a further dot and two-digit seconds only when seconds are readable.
4.32
